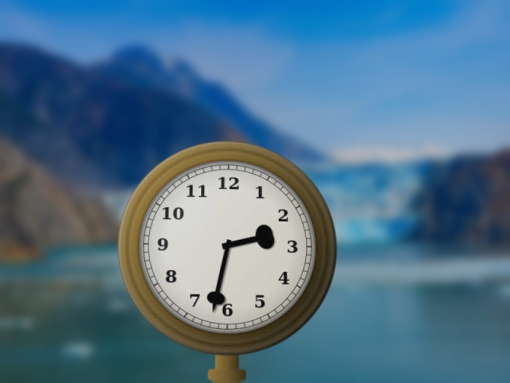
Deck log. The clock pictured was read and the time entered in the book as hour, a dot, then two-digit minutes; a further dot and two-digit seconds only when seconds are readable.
2.32
